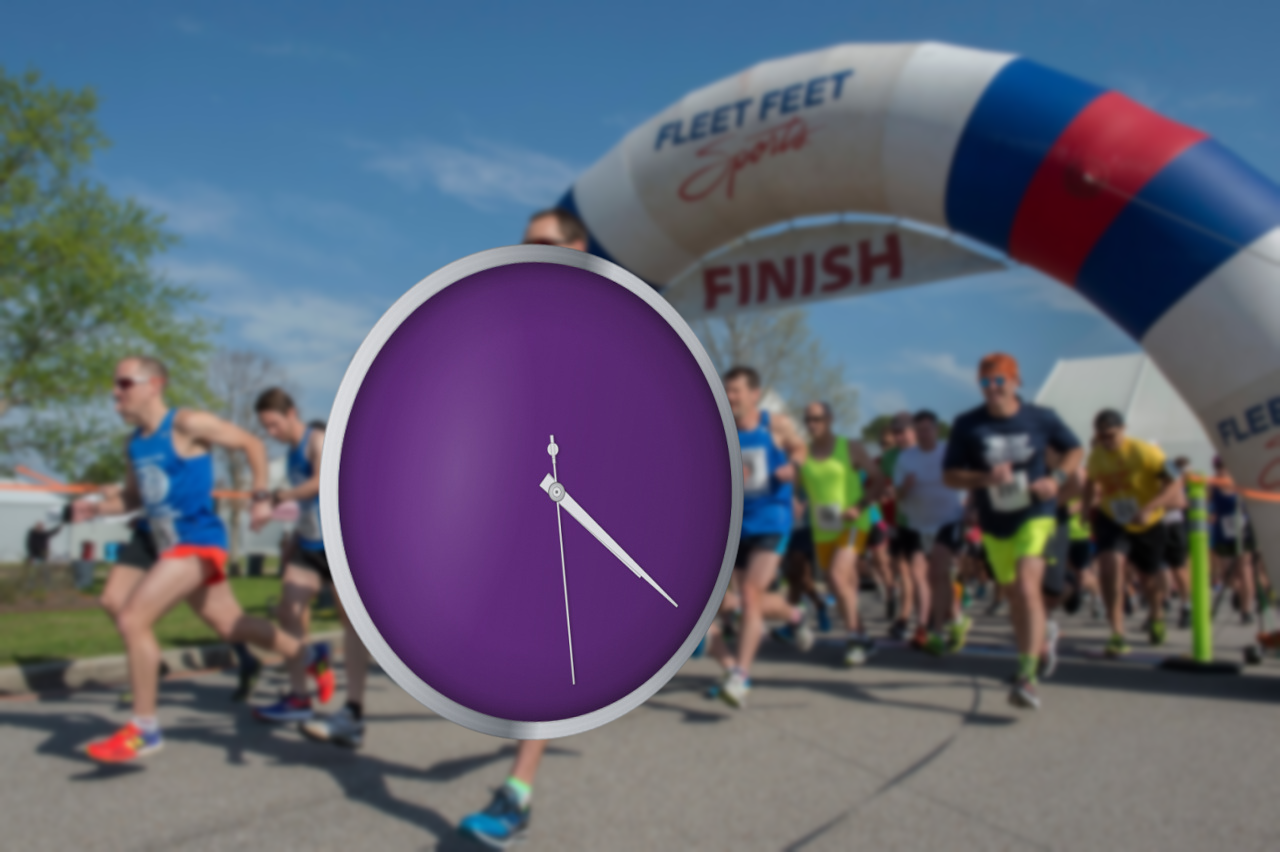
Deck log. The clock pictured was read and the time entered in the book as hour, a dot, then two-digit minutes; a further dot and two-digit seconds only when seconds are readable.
4.21.29
